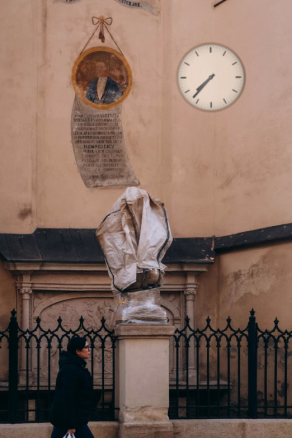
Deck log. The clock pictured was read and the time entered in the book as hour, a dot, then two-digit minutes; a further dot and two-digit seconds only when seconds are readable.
7.37
